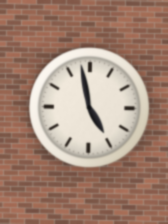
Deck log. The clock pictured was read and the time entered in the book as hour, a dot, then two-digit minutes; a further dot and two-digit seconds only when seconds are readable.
4.58
